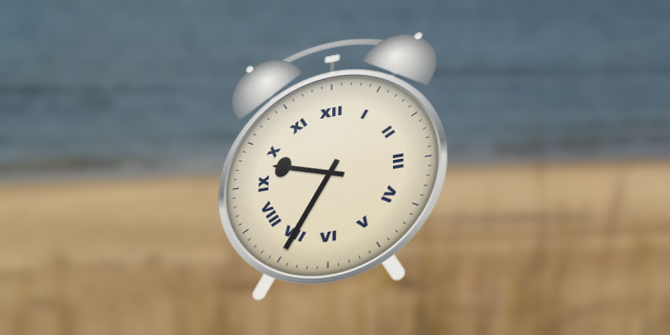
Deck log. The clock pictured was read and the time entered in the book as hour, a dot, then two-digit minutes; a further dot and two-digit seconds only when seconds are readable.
9.35
